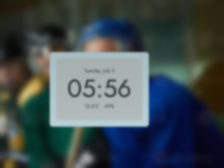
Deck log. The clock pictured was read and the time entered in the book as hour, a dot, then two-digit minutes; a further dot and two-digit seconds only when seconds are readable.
5.56
